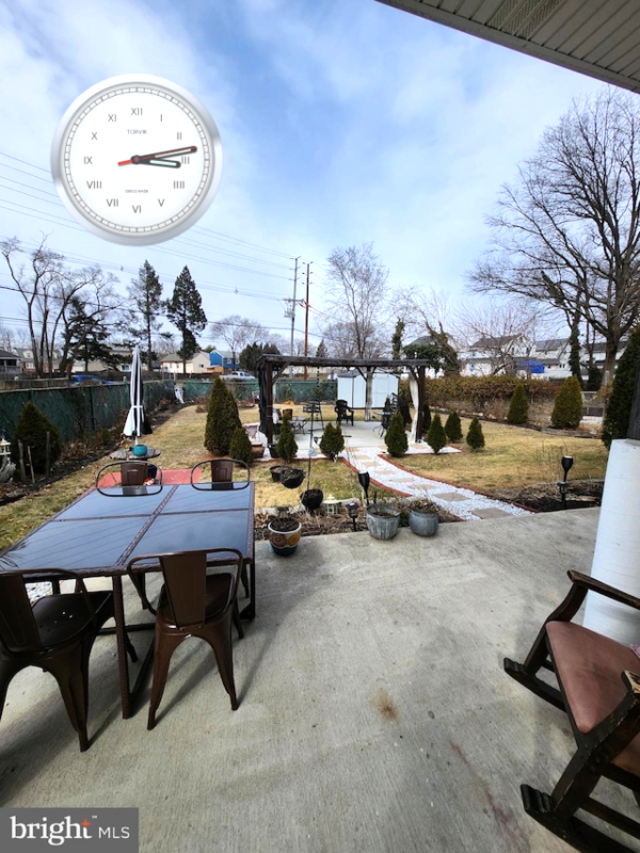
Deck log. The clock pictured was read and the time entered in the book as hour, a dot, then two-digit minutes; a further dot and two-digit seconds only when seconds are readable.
3.13.13
